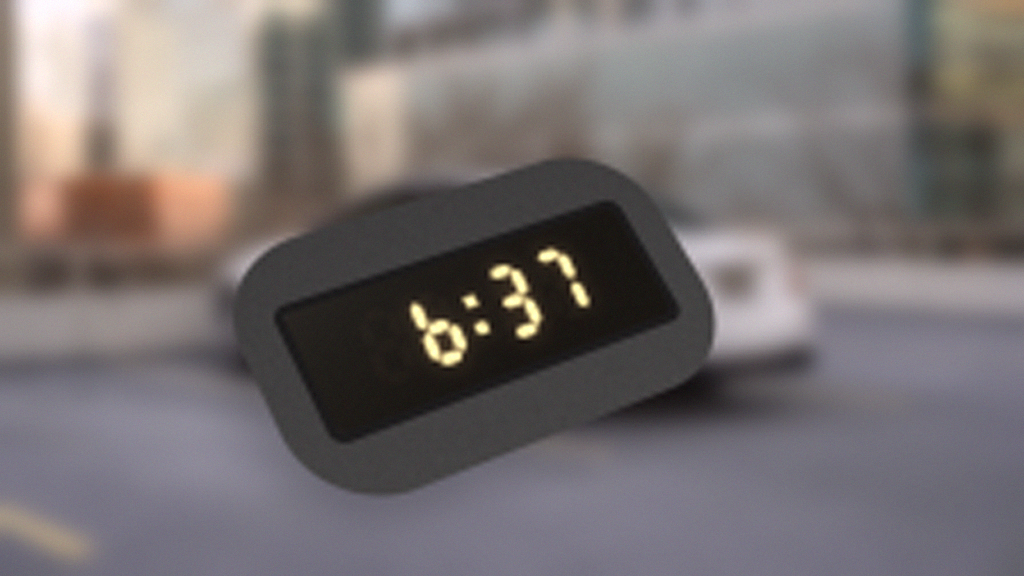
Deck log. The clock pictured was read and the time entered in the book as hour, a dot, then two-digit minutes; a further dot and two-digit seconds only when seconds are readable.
6.37
